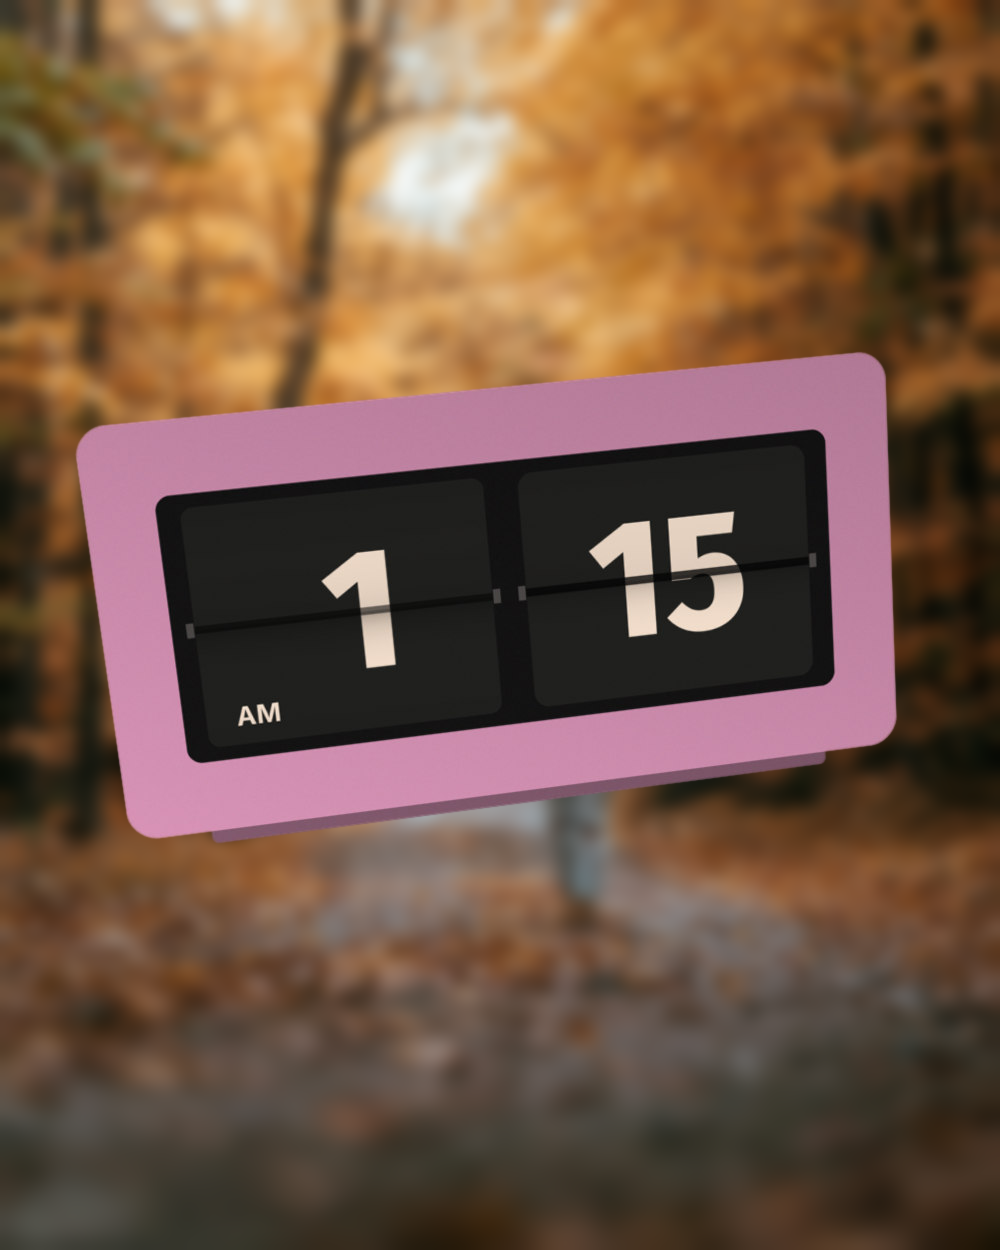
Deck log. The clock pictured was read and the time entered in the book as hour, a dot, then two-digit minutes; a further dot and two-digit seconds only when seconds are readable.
1.15
